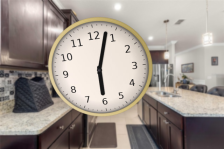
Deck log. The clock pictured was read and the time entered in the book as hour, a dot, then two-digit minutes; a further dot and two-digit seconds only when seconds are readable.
6.03
